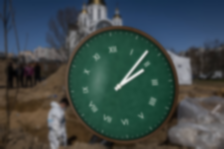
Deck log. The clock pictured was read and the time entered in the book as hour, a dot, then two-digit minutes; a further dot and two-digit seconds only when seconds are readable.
2.08
